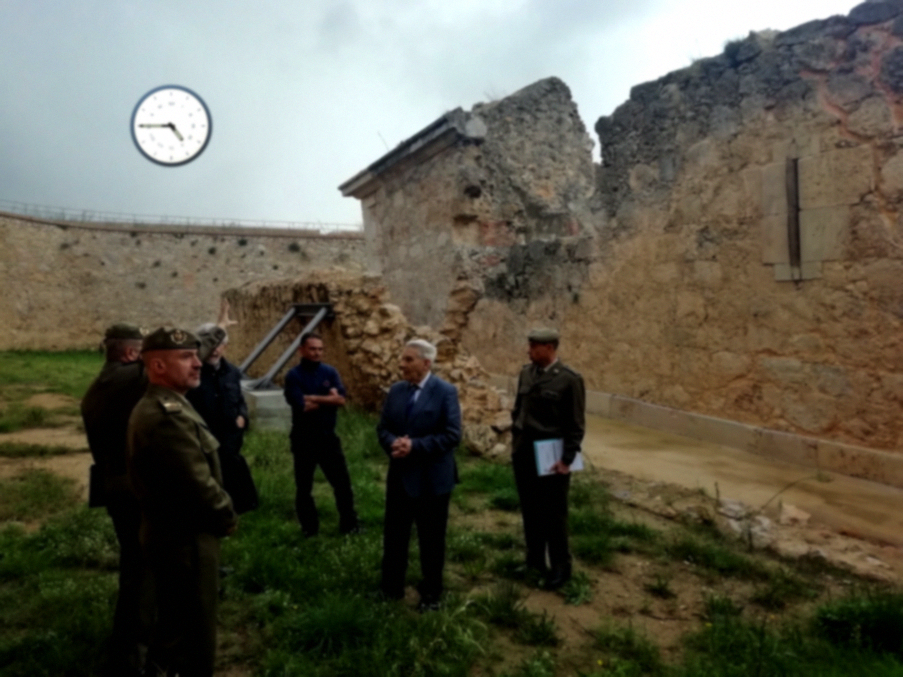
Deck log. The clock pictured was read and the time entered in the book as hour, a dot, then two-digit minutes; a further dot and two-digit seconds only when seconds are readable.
4.45
